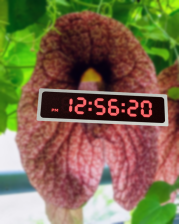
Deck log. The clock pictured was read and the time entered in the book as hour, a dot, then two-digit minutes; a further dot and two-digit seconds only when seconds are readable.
12.56.20
